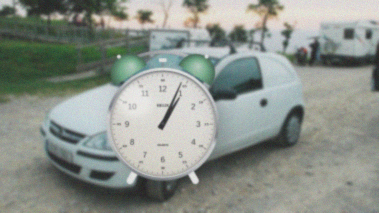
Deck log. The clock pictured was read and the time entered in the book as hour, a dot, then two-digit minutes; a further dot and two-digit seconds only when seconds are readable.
1.04
